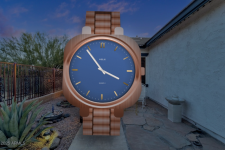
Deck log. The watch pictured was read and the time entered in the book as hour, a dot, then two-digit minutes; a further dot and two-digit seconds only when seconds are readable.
3.54
